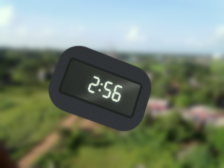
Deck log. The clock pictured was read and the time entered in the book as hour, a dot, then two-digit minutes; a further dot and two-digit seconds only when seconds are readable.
2.56
